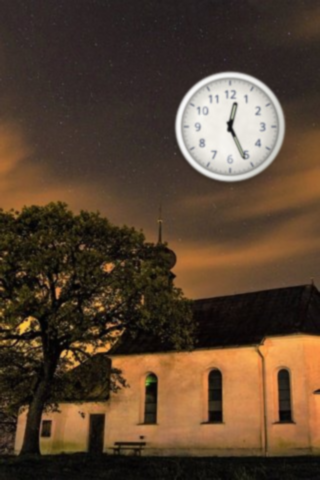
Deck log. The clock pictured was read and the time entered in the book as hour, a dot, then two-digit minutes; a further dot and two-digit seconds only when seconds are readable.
12.26
